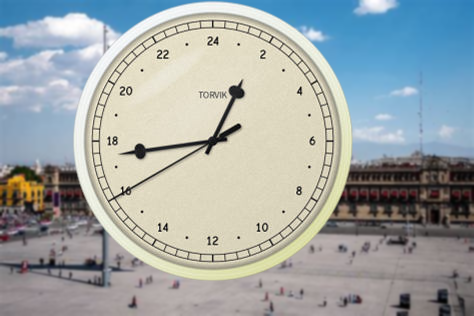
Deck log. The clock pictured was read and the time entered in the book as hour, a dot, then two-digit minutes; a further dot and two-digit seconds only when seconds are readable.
1.43.40
